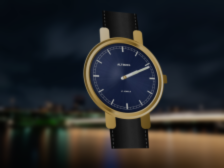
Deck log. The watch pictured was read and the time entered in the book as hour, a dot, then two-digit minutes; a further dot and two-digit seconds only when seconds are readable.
2.11
